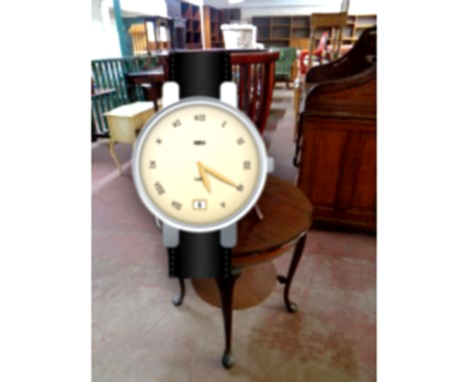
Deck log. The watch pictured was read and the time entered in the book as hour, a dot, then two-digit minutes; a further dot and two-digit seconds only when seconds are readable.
5.20
